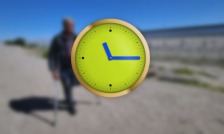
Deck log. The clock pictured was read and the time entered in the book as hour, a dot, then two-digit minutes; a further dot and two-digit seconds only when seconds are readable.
11.15
